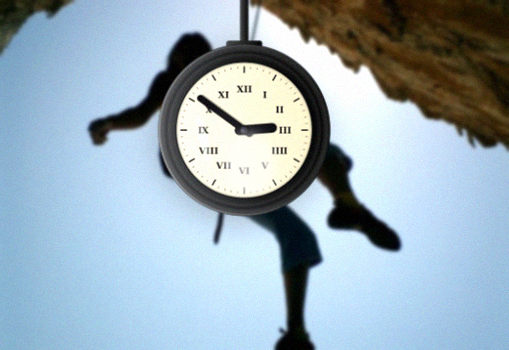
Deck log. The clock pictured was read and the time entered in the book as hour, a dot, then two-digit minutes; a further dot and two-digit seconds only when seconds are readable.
2.51
